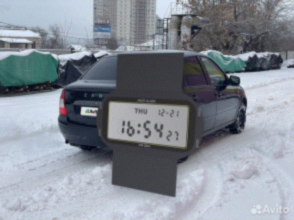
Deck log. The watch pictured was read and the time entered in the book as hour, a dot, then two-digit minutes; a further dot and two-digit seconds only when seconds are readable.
16.54
